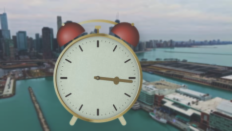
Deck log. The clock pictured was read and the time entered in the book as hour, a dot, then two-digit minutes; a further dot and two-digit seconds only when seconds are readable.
3.16
